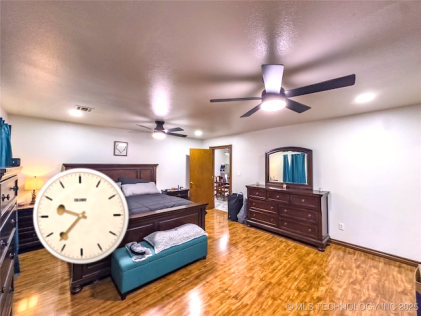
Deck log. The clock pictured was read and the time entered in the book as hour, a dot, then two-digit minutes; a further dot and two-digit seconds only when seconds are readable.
9.37
